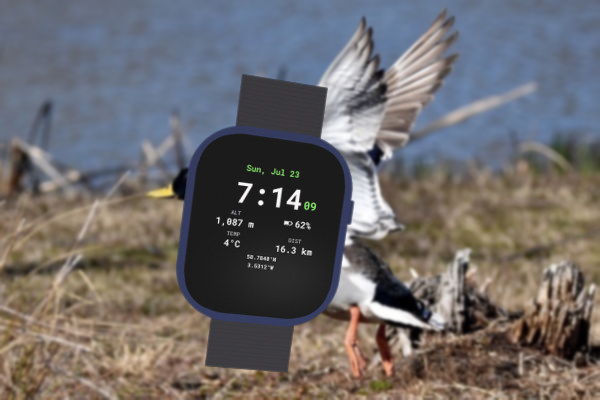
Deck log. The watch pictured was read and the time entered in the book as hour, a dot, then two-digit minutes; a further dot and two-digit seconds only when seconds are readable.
7.14.09
